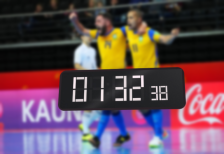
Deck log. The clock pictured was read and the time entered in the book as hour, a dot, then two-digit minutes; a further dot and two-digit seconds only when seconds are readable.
1.32.38
